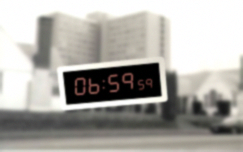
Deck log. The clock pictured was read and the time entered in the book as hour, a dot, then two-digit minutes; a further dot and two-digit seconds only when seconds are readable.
6.59
